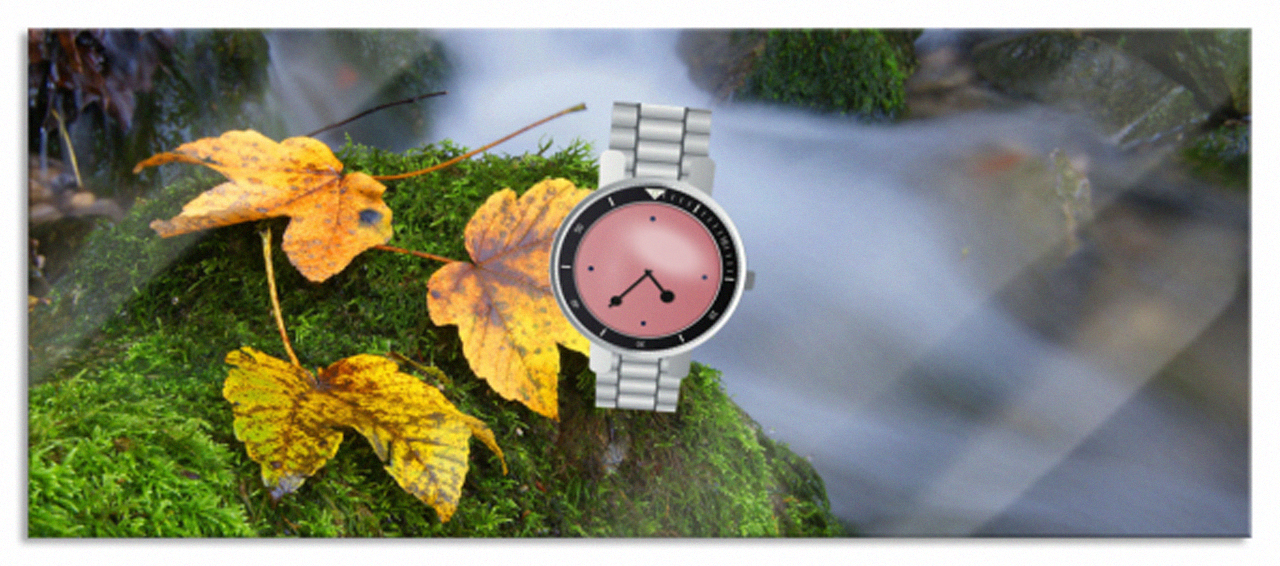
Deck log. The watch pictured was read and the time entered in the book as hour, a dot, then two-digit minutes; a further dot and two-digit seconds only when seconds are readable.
4.37
